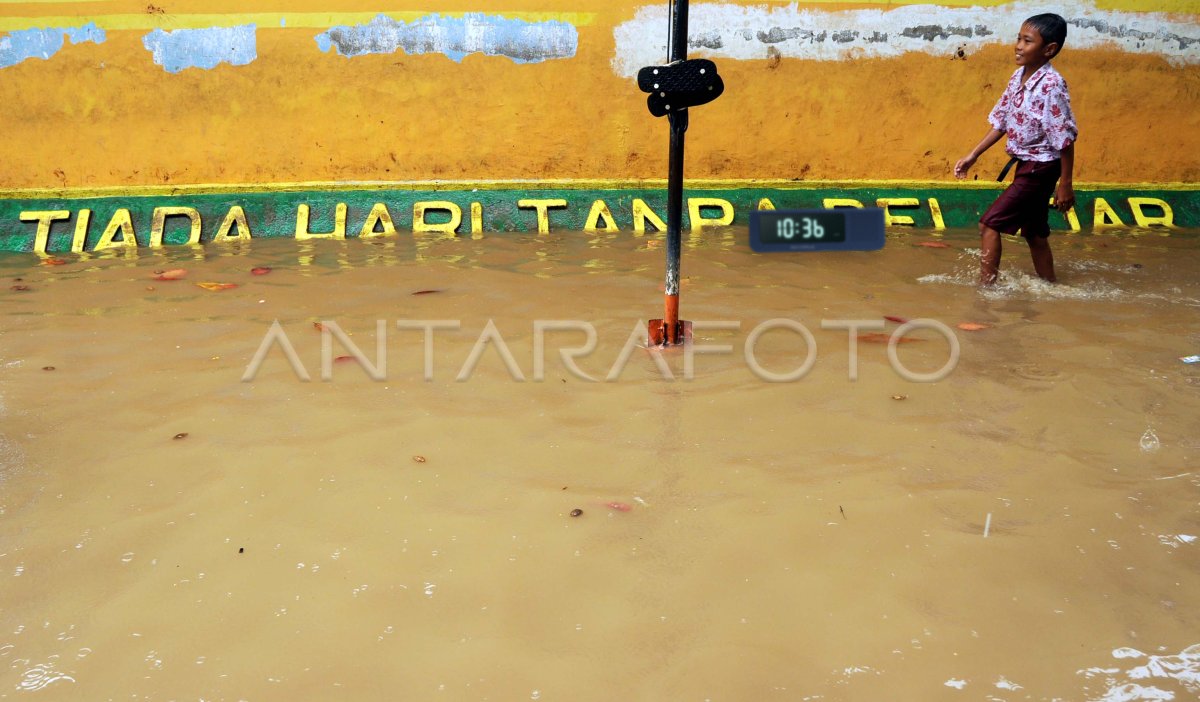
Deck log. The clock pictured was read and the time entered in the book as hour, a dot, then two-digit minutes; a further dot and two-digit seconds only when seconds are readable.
10.36
